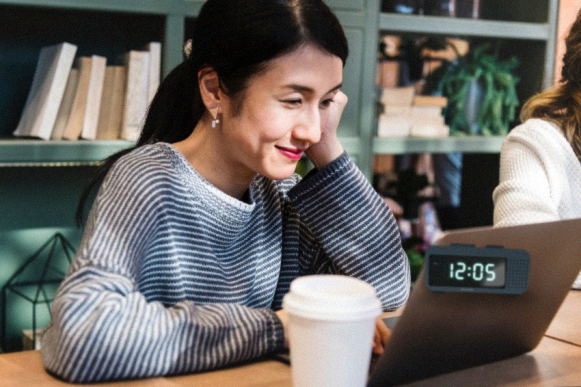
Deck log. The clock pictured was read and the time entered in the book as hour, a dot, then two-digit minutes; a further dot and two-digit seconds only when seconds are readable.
12.05
